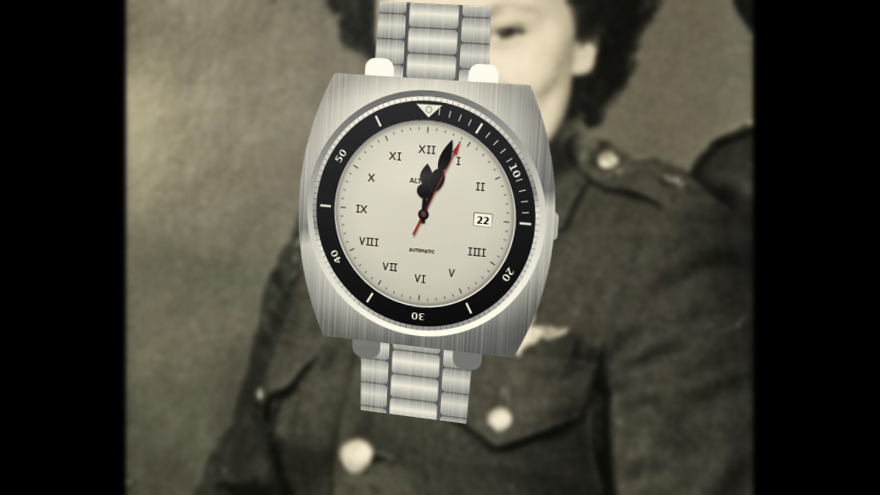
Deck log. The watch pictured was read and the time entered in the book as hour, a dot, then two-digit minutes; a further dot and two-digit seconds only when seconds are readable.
12.03.04
